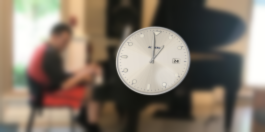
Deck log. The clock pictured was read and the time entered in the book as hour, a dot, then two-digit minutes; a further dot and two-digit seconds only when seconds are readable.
12.59
